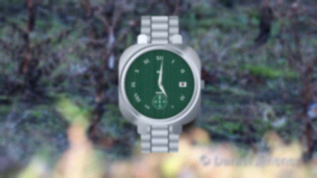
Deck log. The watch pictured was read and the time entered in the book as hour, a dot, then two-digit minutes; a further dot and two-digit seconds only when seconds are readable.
5.01
